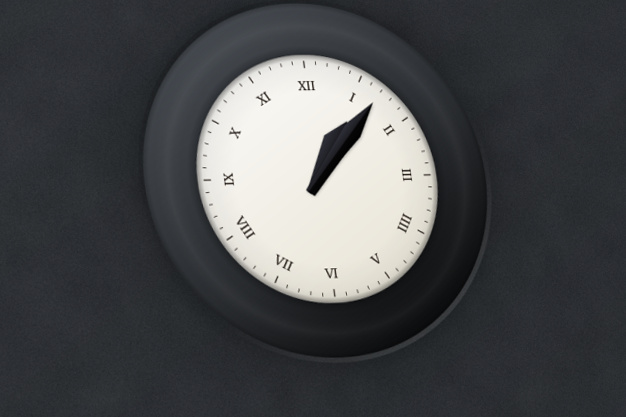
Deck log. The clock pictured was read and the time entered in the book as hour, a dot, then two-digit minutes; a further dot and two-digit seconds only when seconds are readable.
1.07
